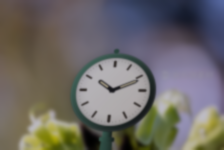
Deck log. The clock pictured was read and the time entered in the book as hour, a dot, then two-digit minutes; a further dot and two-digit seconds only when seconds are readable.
10.11
